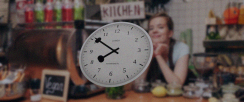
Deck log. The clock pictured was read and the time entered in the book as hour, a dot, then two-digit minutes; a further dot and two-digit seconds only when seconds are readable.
7.51
